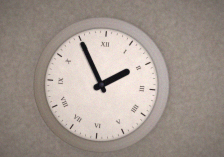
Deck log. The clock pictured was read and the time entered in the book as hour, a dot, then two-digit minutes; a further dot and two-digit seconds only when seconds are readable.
1.55
